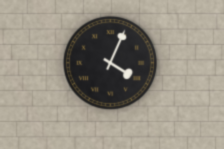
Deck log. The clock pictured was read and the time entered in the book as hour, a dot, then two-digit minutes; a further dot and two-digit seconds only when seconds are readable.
4.04
